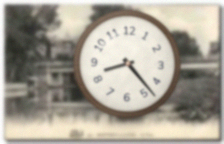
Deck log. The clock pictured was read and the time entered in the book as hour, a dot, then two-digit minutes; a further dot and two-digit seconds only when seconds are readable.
8.23
